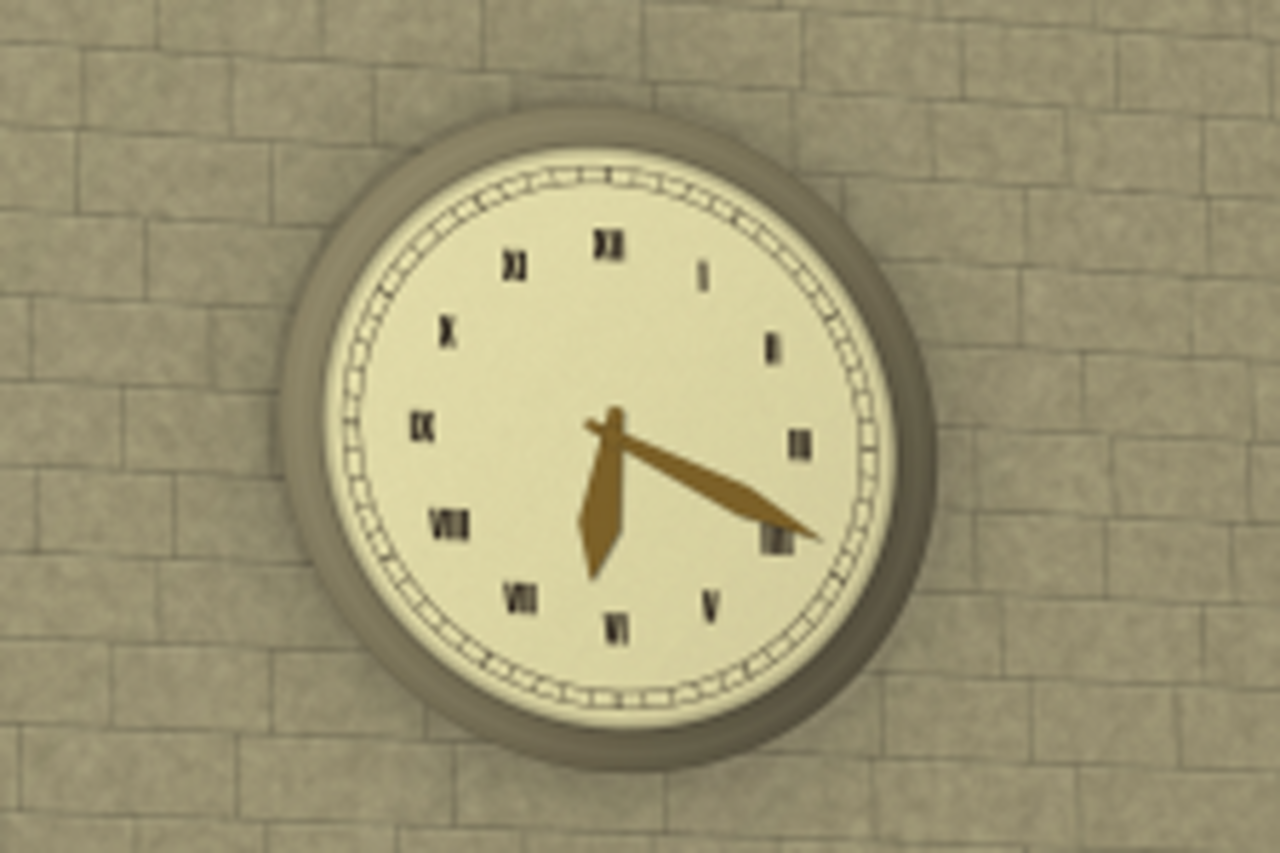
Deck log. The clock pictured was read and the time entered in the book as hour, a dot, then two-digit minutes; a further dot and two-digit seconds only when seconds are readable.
6.19
